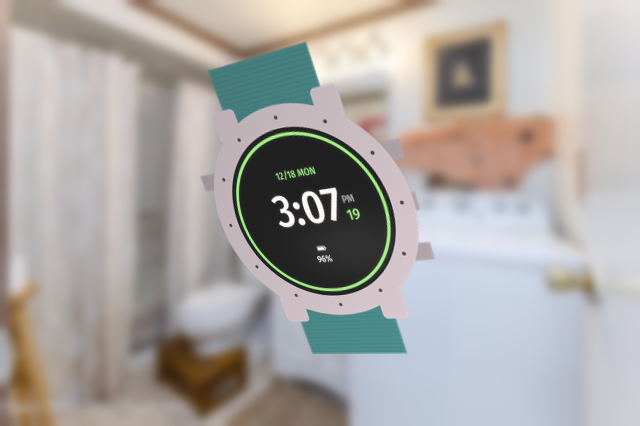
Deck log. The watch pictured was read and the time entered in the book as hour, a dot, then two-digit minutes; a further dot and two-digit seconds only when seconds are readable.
3.07.19
